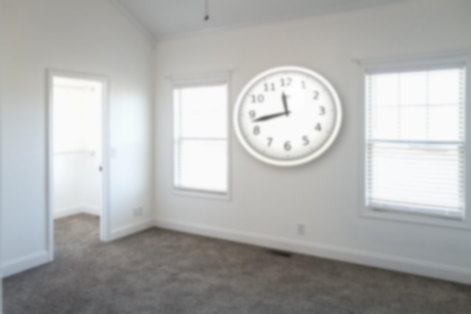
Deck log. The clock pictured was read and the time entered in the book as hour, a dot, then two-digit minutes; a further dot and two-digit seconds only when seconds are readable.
11.43
